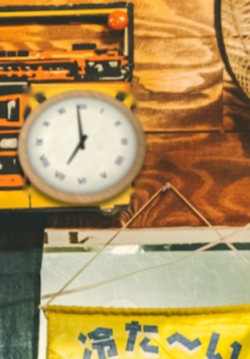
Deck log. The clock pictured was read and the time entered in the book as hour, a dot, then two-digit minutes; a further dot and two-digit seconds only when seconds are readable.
6.59
